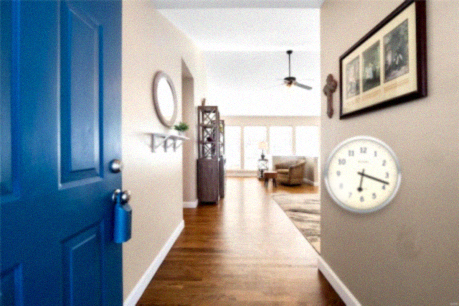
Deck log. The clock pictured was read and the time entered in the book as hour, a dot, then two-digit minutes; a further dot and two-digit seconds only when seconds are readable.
6.18
